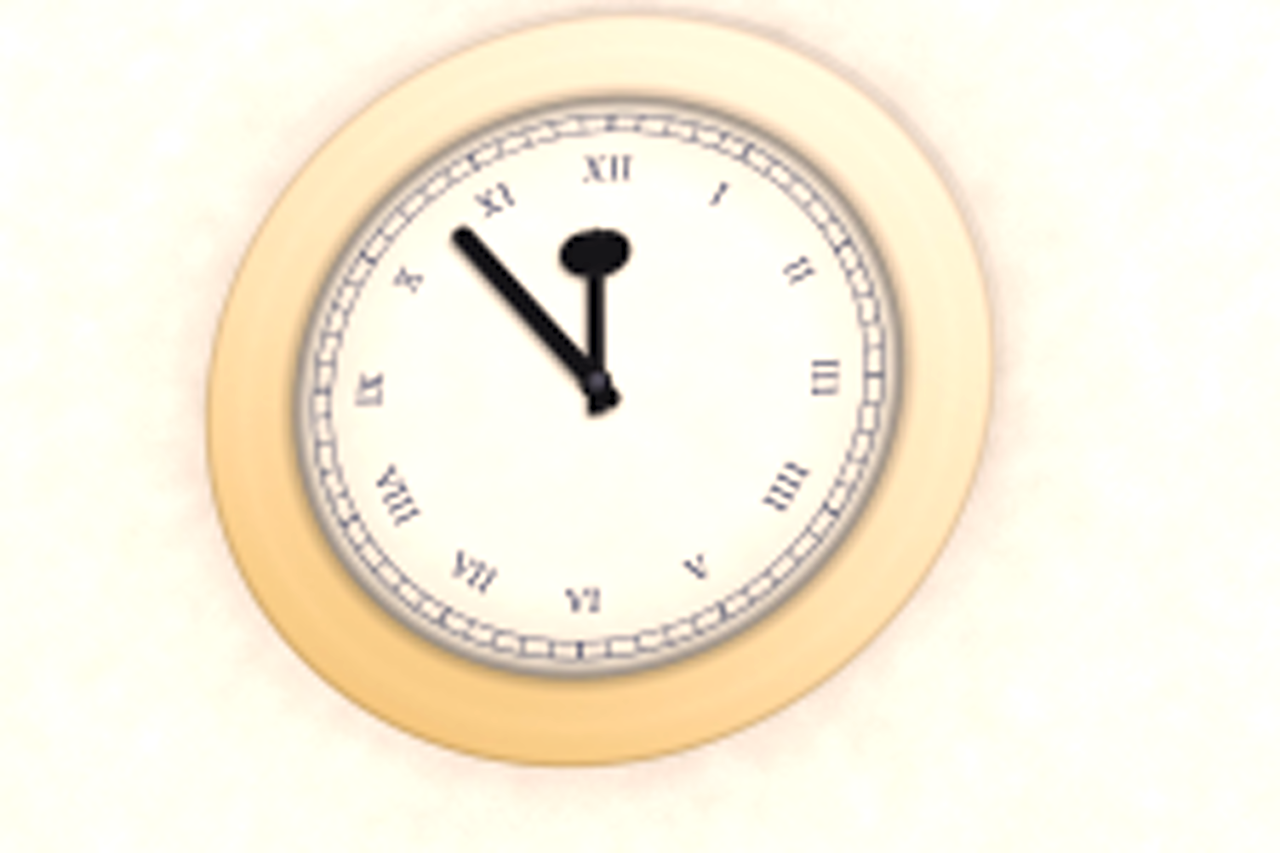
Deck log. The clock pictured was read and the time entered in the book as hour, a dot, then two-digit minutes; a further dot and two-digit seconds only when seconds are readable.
11.53
